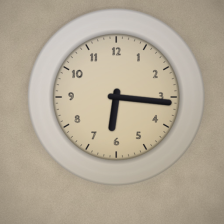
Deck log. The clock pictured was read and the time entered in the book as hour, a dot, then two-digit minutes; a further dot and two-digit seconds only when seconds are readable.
6.16
